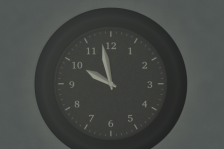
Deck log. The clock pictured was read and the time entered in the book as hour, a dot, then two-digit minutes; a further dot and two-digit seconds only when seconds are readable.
9.58
